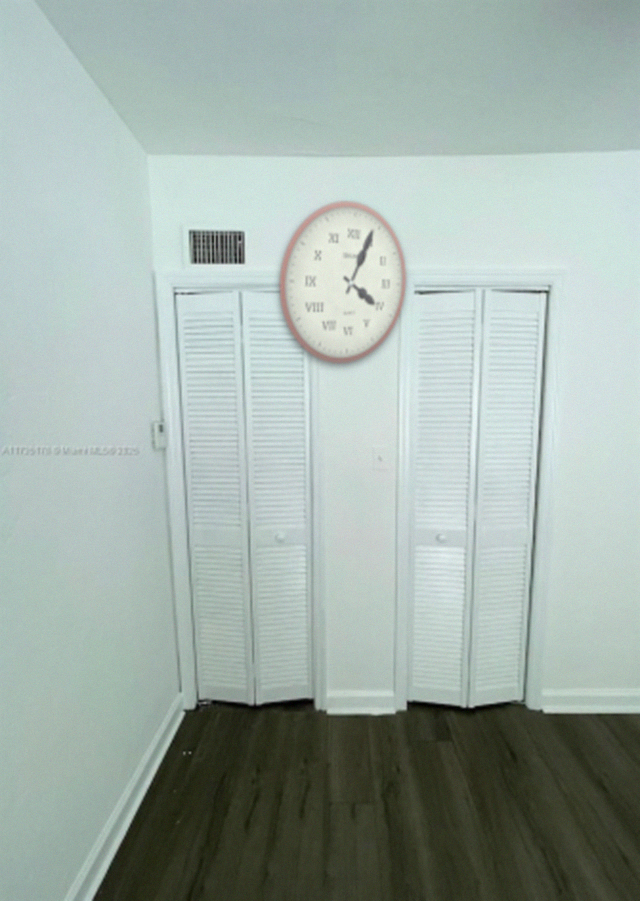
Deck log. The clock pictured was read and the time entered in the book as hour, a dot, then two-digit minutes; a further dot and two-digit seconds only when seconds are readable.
4.04
